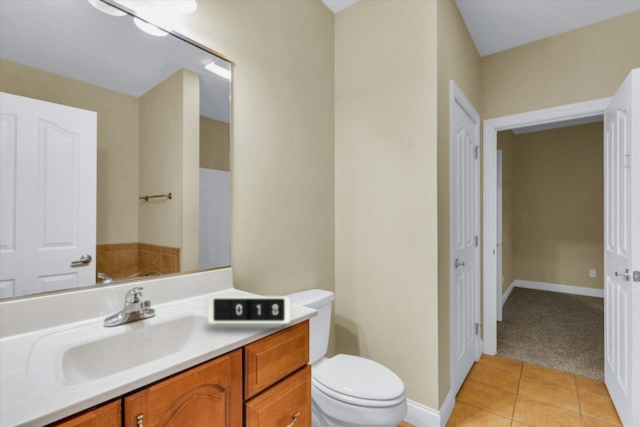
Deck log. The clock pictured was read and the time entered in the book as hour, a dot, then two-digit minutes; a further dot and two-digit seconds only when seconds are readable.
0.18
